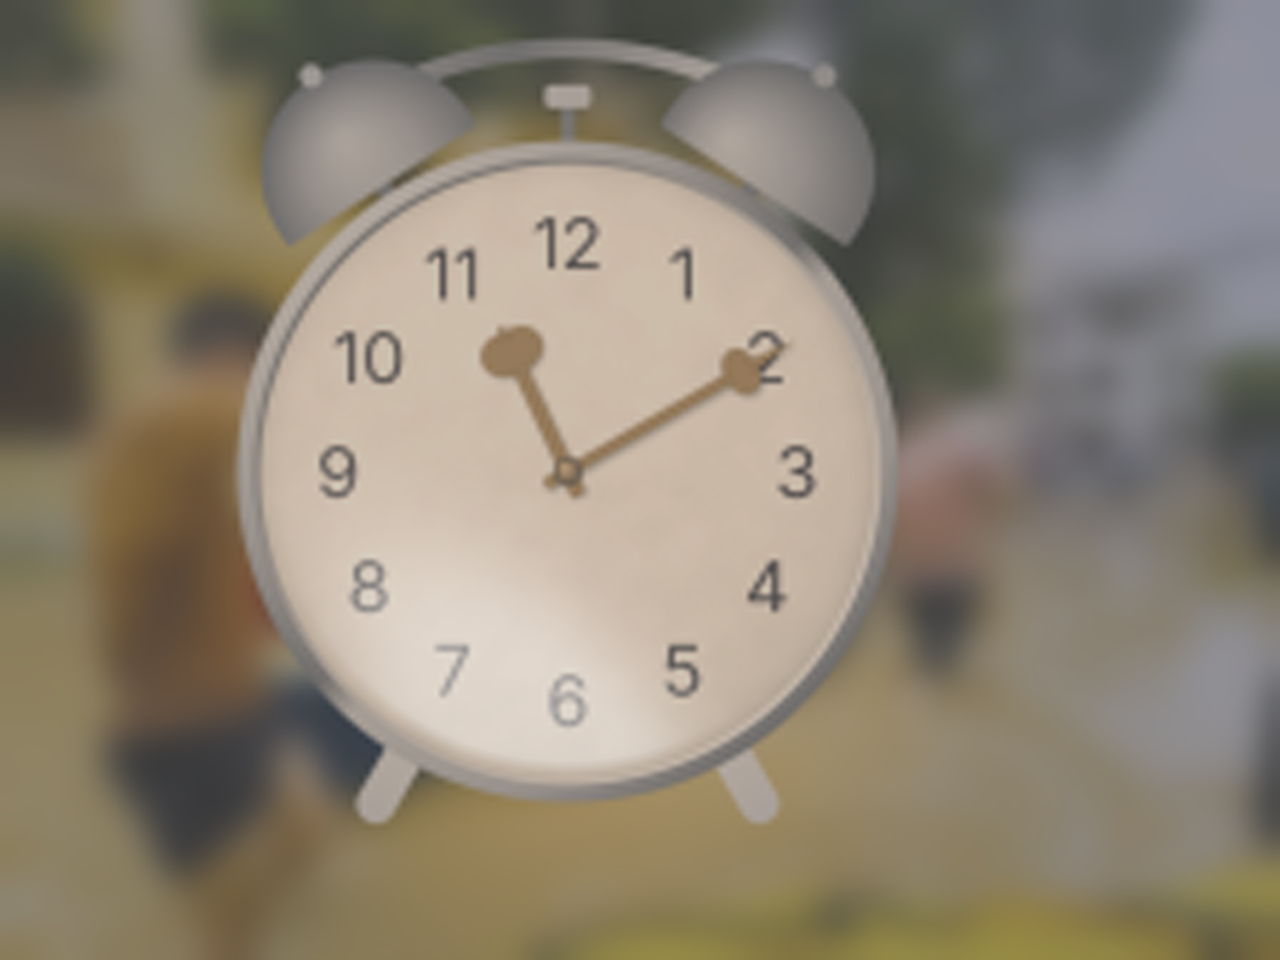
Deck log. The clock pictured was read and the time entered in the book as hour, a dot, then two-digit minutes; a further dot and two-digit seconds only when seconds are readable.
11.10
